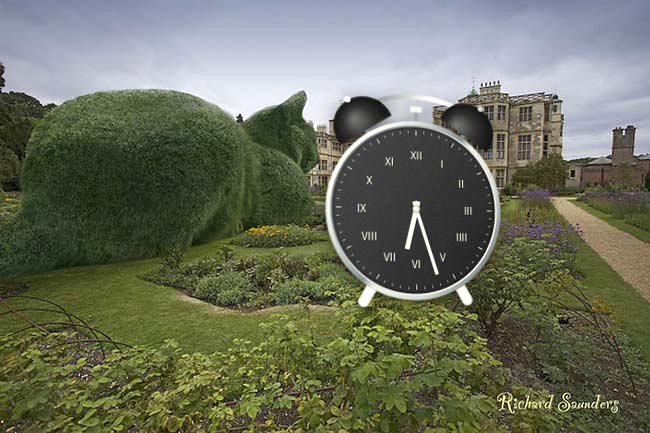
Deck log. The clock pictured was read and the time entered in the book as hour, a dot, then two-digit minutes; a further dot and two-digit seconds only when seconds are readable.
6.27
